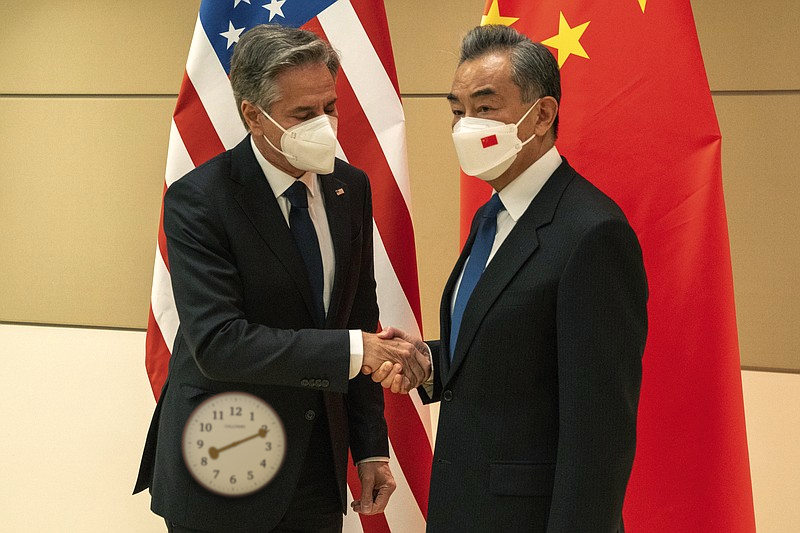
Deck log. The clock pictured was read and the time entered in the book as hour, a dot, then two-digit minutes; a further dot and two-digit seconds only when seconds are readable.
8.11
